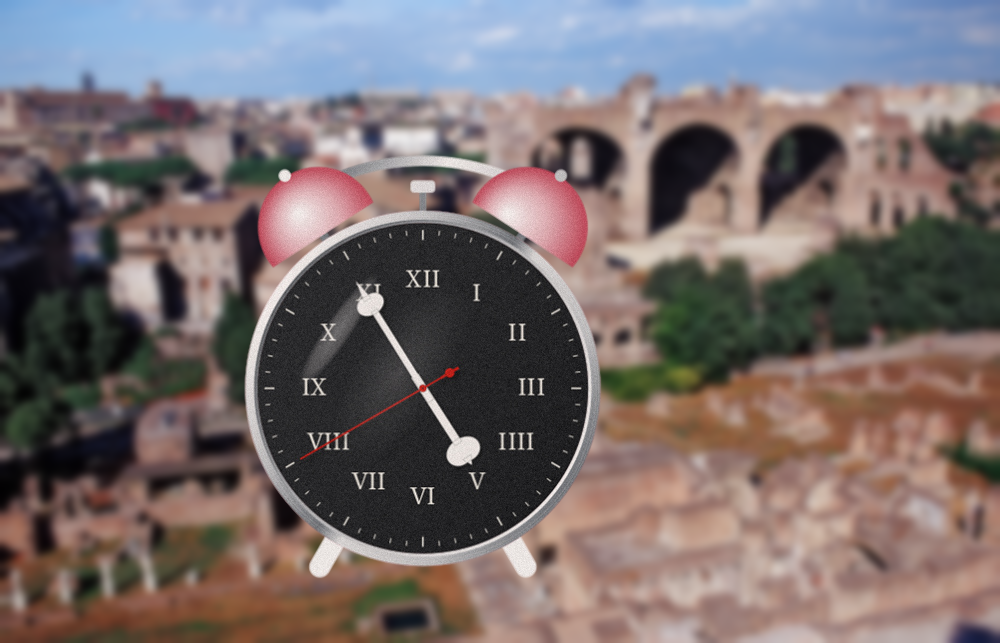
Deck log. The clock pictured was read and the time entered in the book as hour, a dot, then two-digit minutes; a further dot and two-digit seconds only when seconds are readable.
4.54.40
